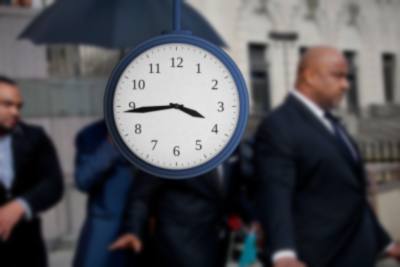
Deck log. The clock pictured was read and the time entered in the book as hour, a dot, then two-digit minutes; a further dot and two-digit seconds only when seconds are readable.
3.44
